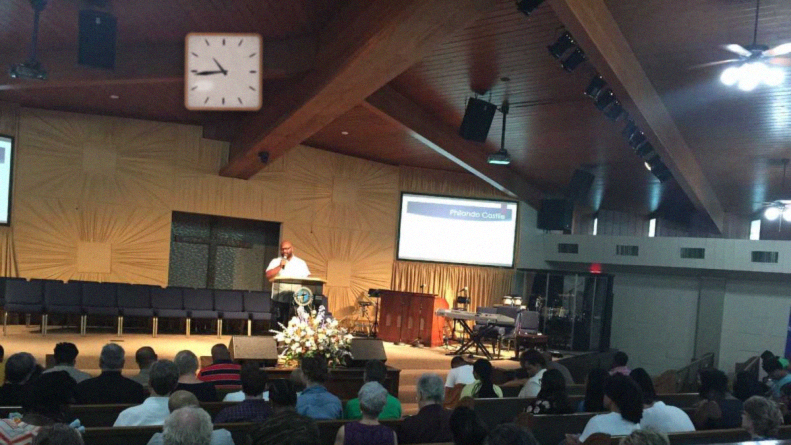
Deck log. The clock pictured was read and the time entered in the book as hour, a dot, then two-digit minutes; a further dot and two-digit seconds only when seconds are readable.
10.44
